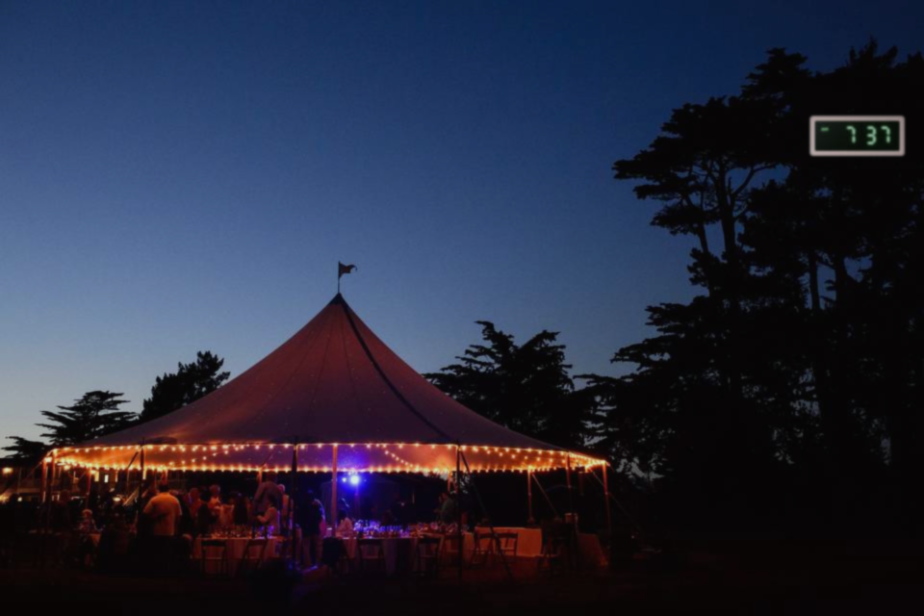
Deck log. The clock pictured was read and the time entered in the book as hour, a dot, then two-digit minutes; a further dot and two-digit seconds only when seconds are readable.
7.37
